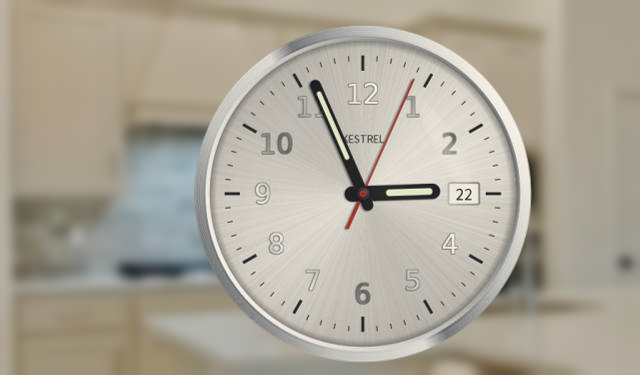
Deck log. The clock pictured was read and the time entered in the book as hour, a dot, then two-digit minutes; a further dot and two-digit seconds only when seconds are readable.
2.56.04
